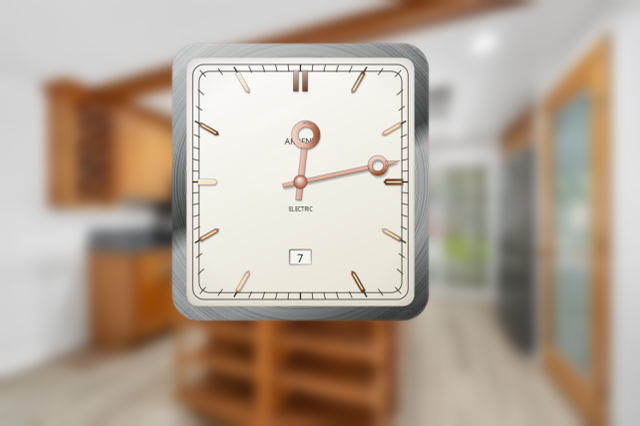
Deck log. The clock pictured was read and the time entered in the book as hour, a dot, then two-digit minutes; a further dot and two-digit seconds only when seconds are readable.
12.13
